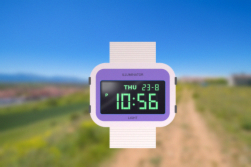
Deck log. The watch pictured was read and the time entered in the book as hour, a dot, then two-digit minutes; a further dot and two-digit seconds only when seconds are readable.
10.56
